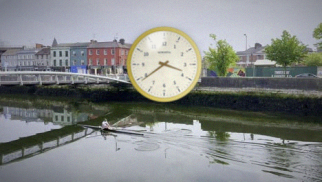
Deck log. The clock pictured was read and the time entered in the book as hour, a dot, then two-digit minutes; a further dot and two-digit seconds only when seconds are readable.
3.39
